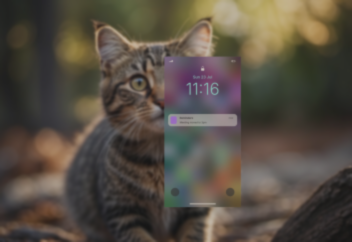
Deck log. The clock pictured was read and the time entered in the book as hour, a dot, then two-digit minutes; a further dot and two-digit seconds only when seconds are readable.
11.16
